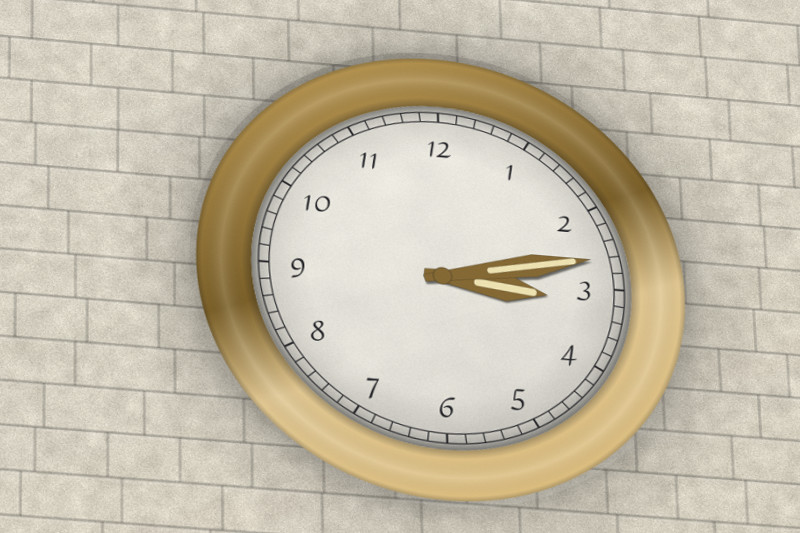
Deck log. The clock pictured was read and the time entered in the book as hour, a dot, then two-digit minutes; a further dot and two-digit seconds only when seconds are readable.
3.13
